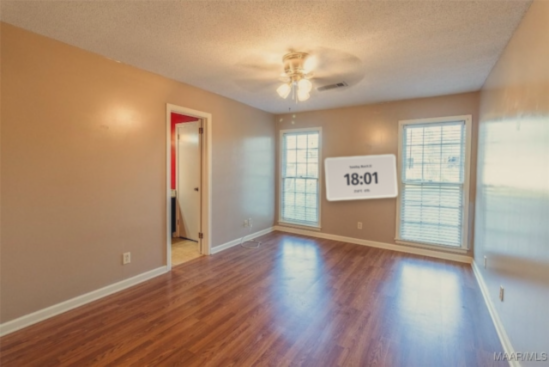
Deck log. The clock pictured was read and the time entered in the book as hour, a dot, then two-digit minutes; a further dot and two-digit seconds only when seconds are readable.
18.01
